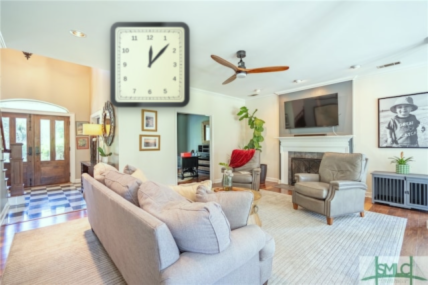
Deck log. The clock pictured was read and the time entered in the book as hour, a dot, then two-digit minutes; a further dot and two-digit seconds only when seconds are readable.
12.07
